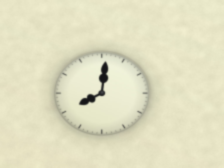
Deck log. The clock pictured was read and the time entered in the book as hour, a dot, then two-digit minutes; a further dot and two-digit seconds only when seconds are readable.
8.01
